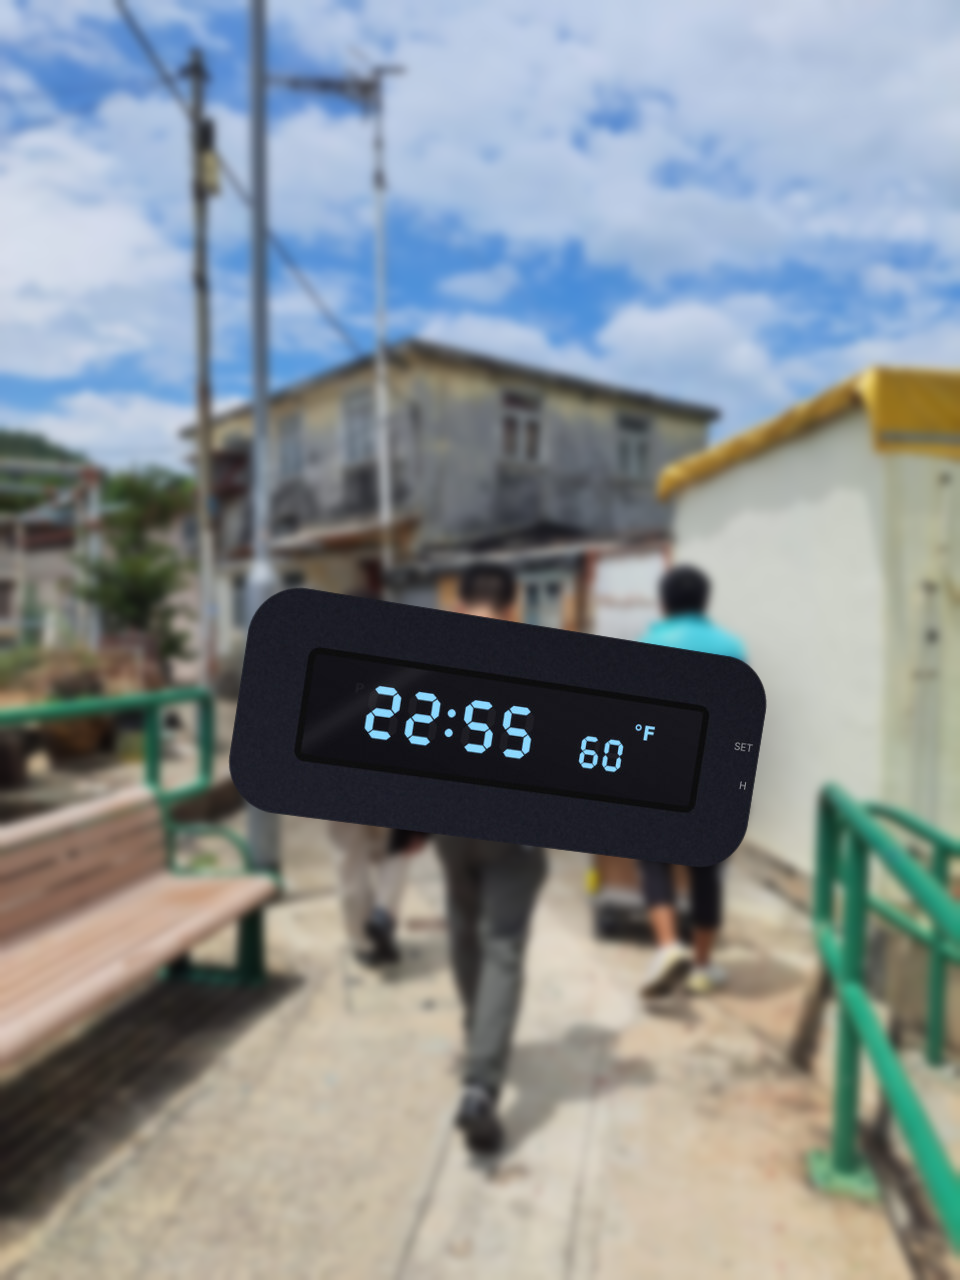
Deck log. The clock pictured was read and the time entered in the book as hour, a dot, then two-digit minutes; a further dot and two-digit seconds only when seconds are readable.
22.55
